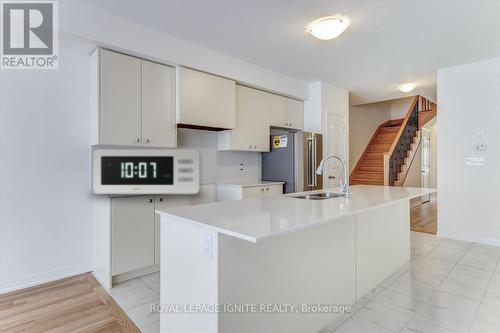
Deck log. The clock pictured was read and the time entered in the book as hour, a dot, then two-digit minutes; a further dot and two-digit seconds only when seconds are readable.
10.07
